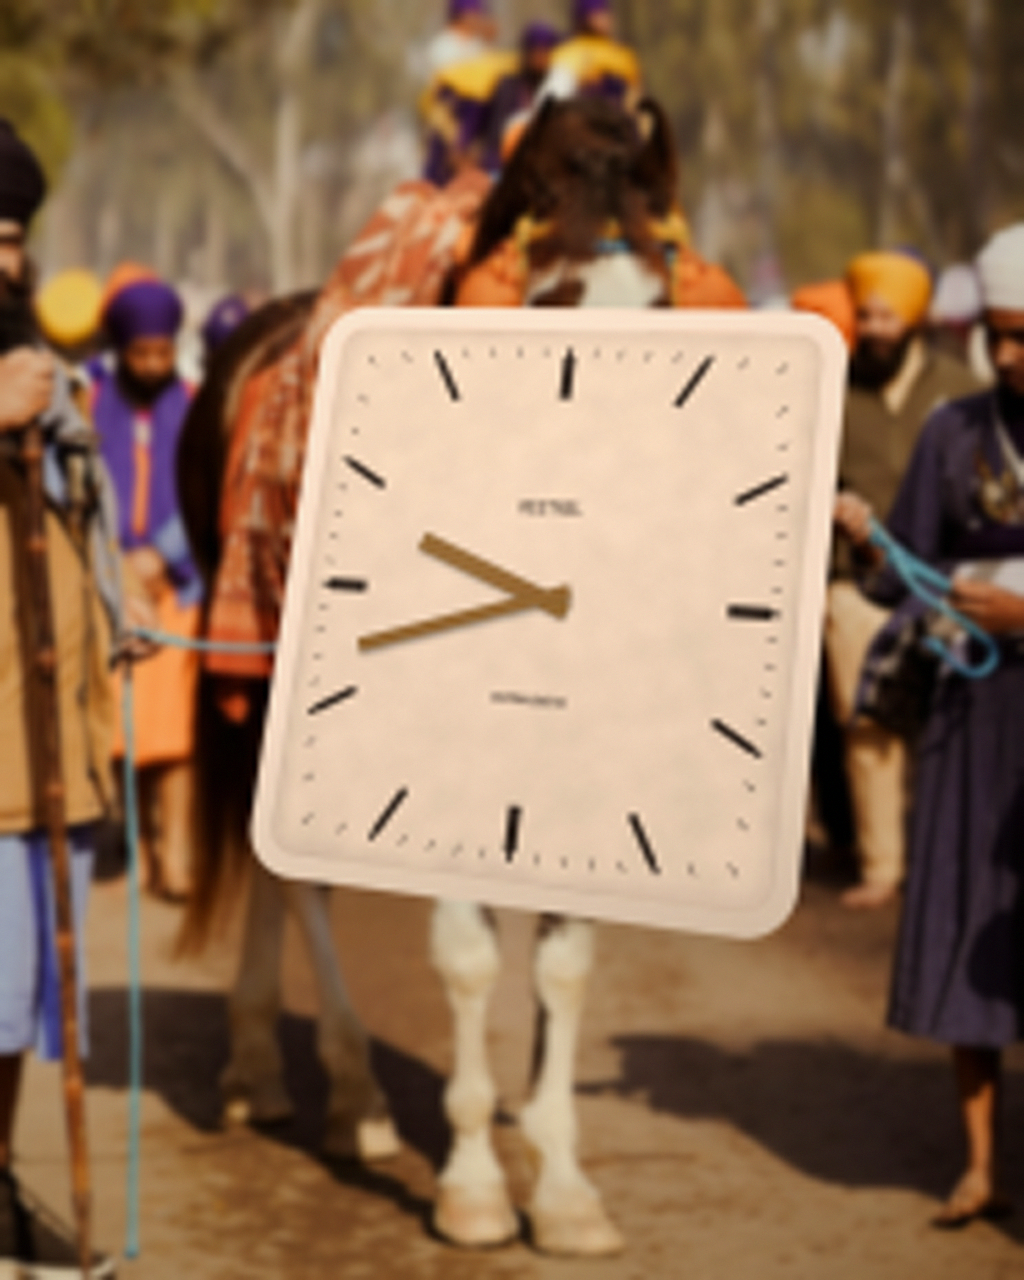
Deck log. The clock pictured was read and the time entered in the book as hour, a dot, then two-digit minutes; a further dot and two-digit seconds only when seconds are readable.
9.42
